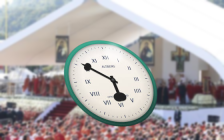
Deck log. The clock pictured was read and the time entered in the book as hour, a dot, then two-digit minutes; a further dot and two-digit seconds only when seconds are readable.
5.51
